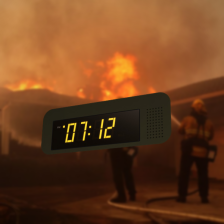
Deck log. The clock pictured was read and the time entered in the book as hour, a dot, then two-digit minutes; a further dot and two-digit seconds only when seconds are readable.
7.12
